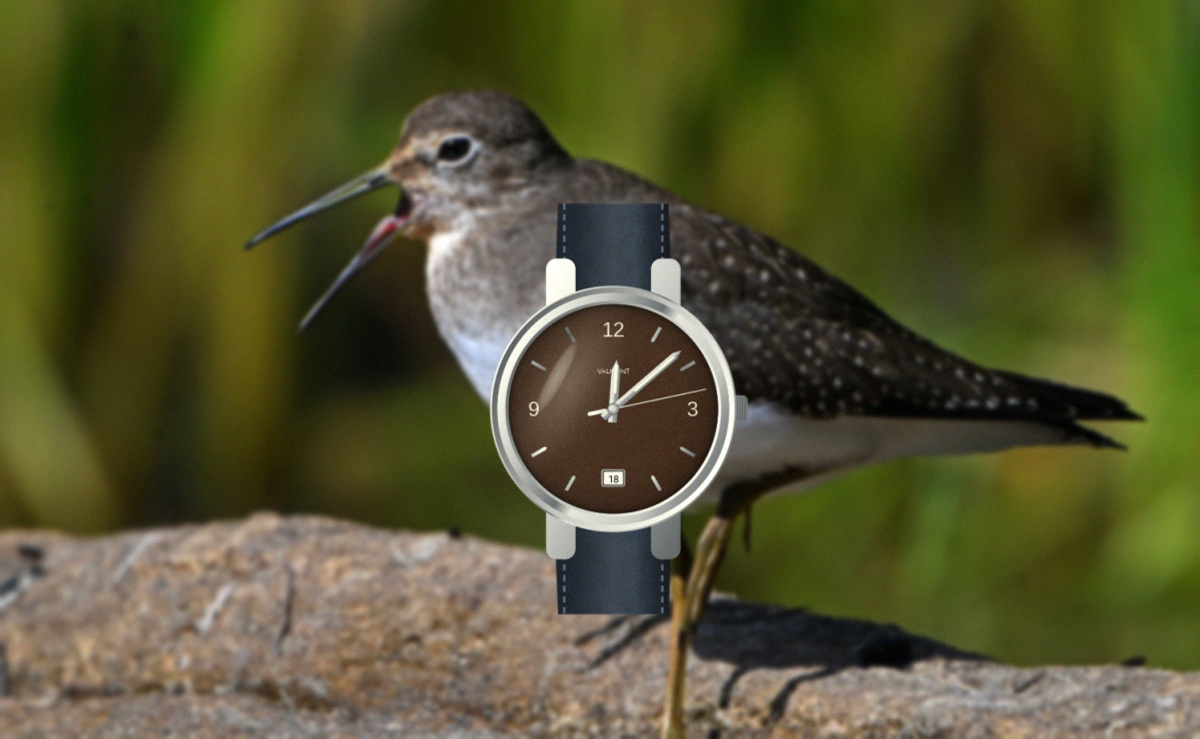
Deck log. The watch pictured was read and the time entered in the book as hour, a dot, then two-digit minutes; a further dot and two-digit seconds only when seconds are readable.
12.08.13
